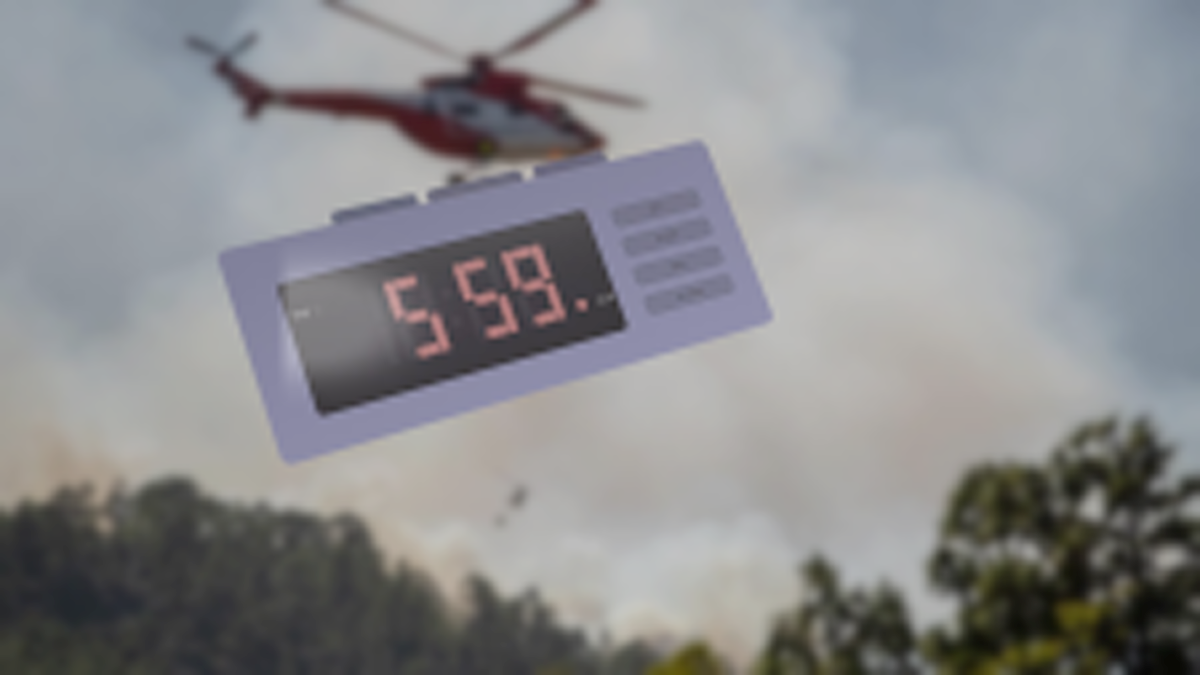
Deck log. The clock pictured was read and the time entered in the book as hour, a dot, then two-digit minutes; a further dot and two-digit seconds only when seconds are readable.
5.59
